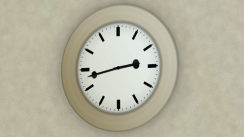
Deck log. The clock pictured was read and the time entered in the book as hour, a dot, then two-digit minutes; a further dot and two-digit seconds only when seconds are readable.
2.43
